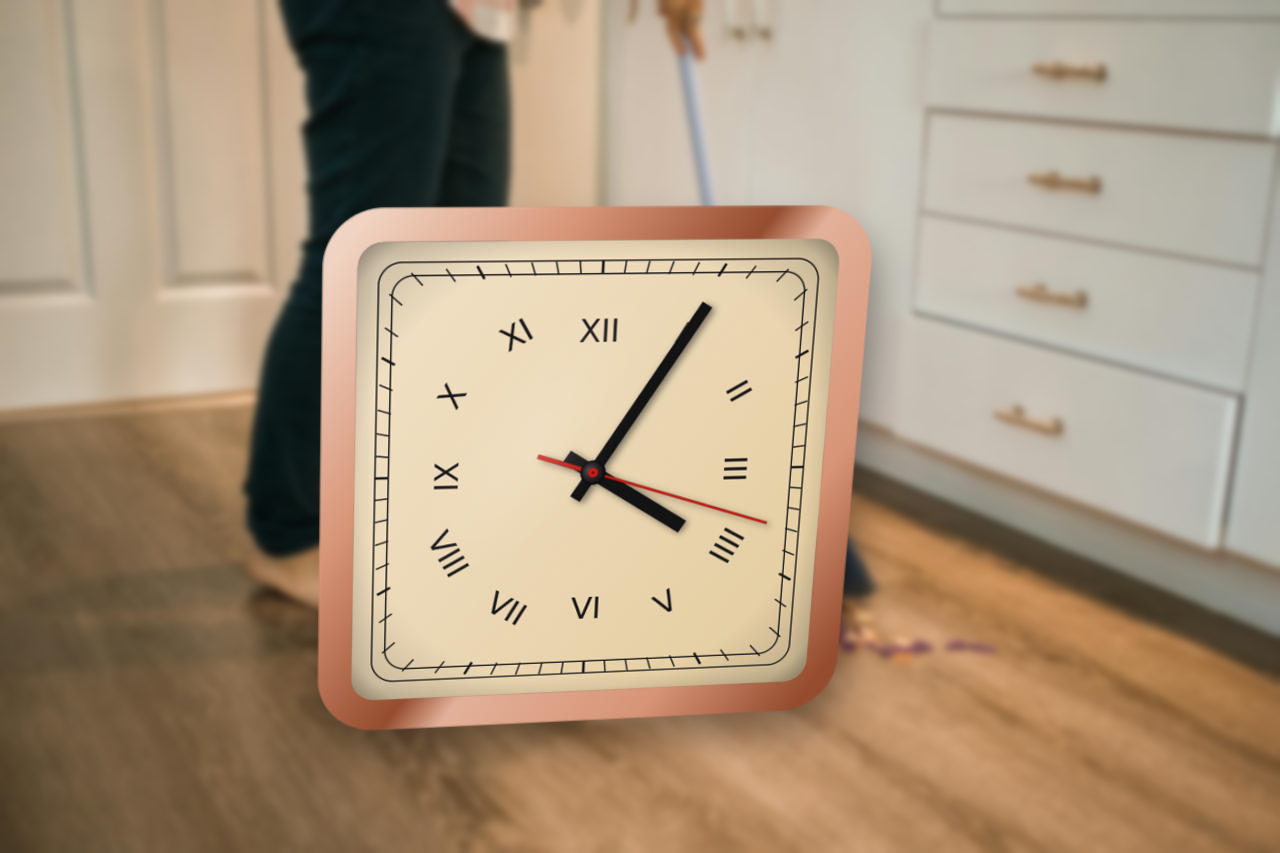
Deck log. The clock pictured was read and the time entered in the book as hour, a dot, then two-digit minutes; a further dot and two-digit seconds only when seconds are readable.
4.05.18
